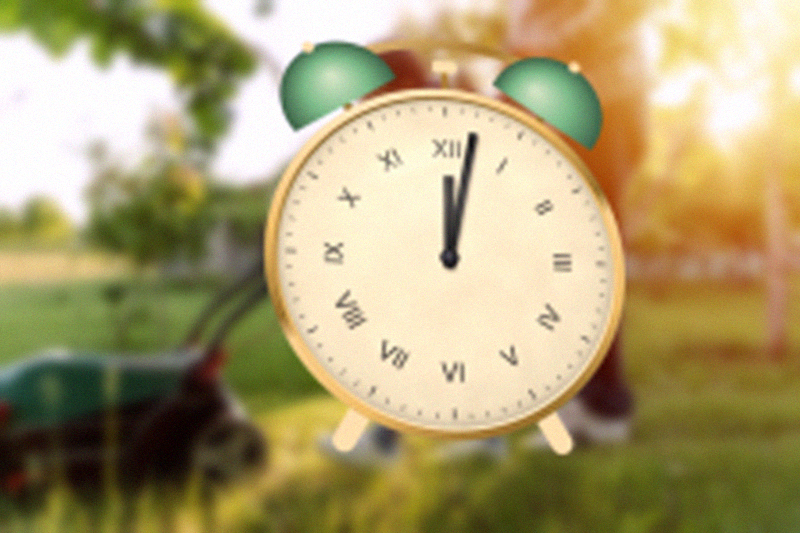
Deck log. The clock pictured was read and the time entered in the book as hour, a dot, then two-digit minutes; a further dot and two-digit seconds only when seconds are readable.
12.02
